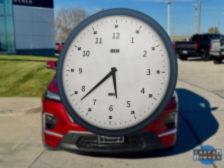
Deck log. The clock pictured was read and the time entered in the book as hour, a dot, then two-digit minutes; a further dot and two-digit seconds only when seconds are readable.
5.38
